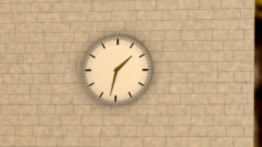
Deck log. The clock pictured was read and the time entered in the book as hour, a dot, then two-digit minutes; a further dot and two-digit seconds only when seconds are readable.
1.32
